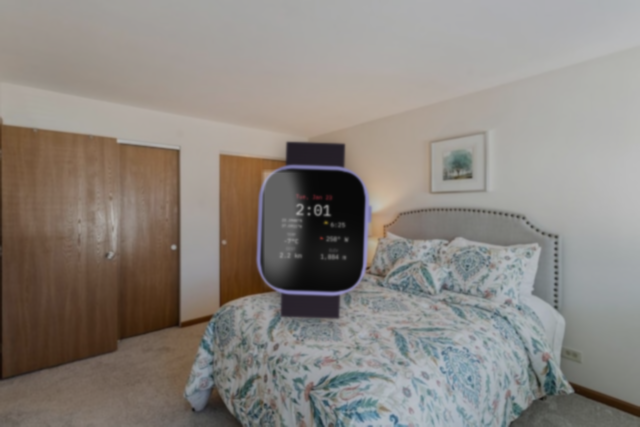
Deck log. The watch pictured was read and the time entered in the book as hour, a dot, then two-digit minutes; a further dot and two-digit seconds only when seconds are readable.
2.01
